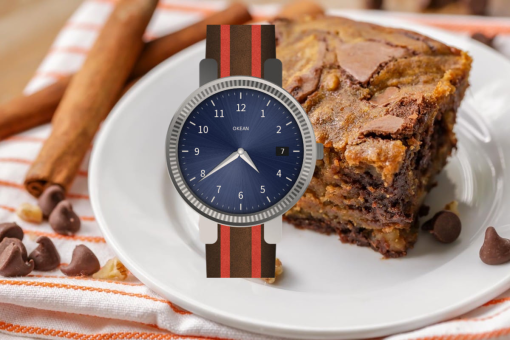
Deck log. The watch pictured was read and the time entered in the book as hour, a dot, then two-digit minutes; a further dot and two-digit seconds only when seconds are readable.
4.39
